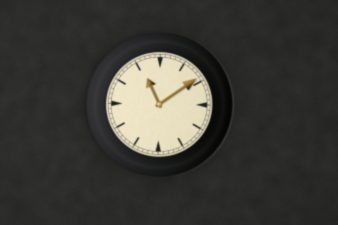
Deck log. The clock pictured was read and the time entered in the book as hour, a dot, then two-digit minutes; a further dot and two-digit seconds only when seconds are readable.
11.09
